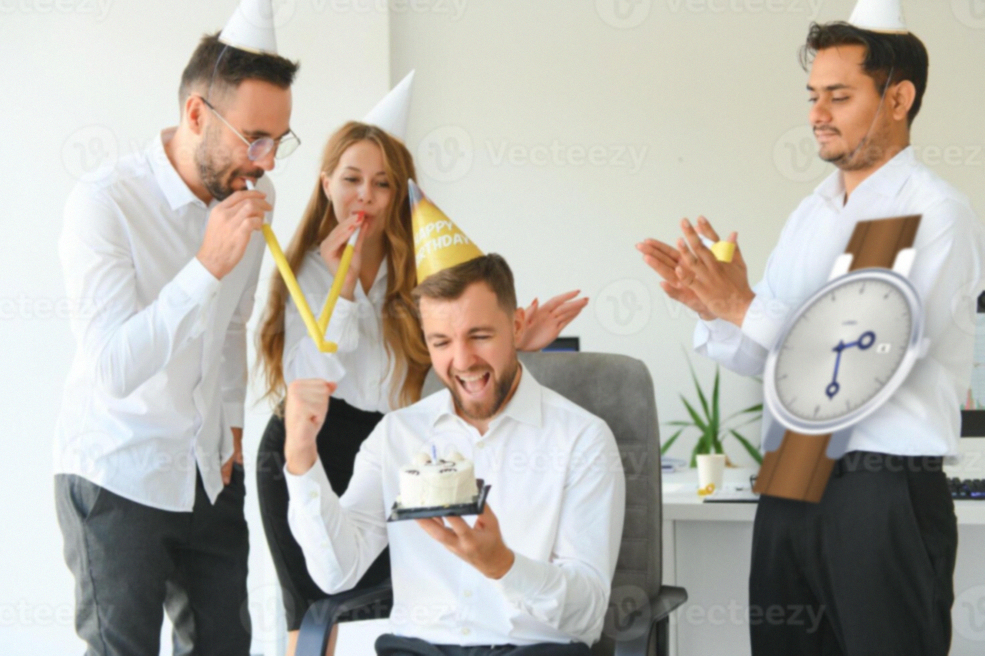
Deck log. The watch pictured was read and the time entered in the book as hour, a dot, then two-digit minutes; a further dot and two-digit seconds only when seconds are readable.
2.28
